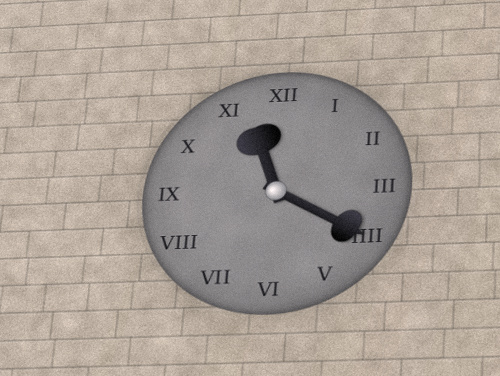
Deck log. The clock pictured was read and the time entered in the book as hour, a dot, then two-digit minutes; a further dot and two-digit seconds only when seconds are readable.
11.20
